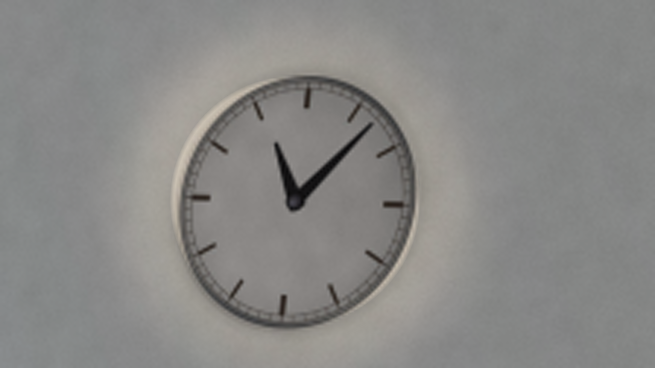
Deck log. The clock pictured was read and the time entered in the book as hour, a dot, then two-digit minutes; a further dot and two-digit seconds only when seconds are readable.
11.07
